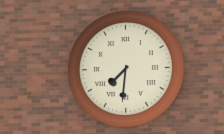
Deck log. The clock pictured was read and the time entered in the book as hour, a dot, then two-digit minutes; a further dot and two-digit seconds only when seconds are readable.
7.31
